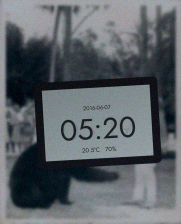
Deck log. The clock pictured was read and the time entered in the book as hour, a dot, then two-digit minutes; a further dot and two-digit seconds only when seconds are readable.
5.20
